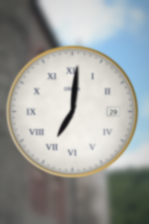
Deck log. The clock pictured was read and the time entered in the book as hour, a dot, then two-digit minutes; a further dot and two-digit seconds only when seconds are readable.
7.01
